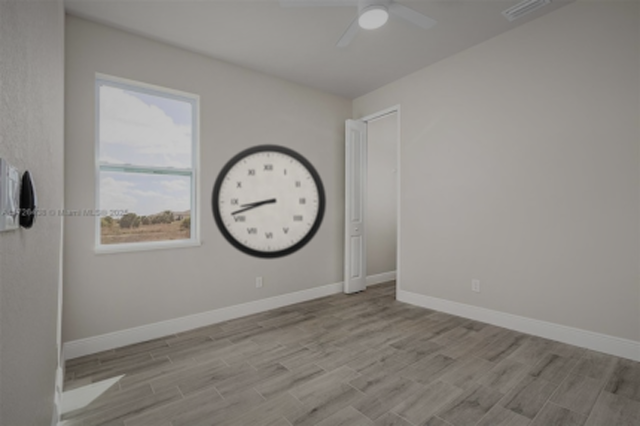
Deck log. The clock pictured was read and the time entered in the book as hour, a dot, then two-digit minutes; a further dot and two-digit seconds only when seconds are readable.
8.42
